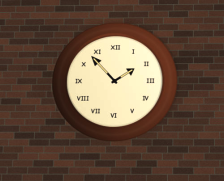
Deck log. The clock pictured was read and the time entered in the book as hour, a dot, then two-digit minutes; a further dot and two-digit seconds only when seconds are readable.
1.53
